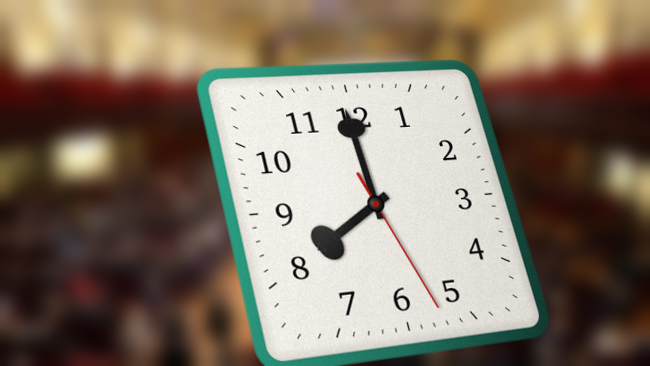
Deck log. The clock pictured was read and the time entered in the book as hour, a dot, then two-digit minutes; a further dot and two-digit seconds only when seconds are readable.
7.59.27
